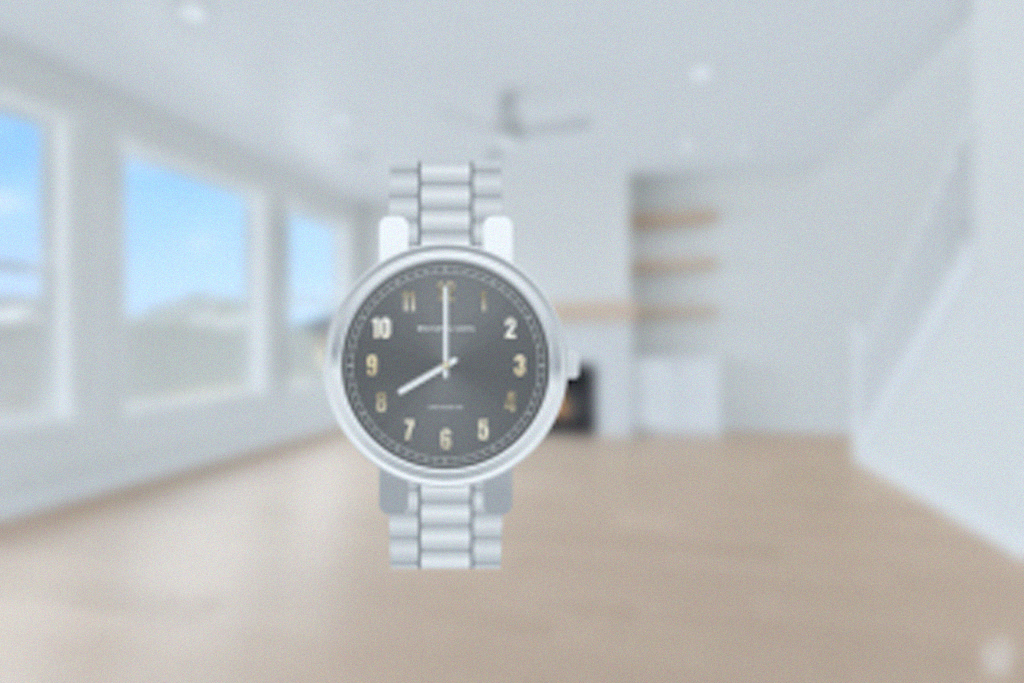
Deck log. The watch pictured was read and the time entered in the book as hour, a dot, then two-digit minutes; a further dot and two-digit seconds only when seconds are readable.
8.00
